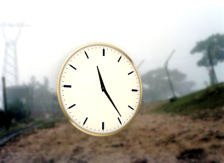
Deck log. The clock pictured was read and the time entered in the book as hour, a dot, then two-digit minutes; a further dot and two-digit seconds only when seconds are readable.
11.24
